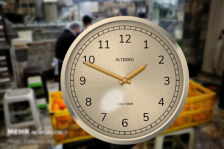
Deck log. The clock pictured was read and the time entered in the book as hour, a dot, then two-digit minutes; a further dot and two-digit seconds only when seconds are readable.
1.49
